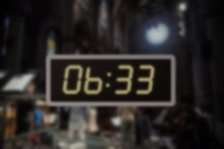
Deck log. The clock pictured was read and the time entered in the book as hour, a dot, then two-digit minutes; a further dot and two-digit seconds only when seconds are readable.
6.33
